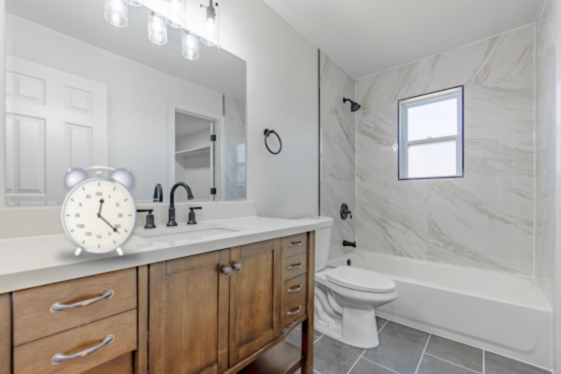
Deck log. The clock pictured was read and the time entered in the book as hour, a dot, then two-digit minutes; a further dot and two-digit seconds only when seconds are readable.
12.22
